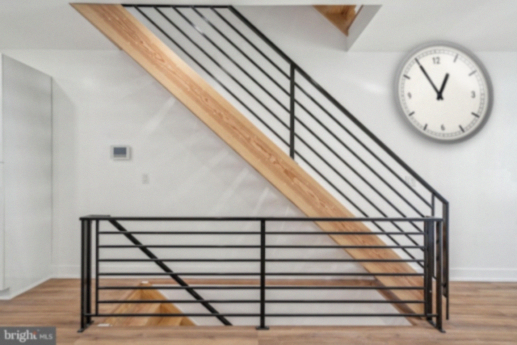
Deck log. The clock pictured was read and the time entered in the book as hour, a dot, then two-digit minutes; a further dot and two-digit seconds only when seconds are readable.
12.55
